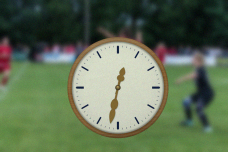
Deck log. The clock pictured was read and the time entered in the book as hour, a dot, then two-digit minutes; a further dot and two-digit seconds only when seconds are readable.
12.32
